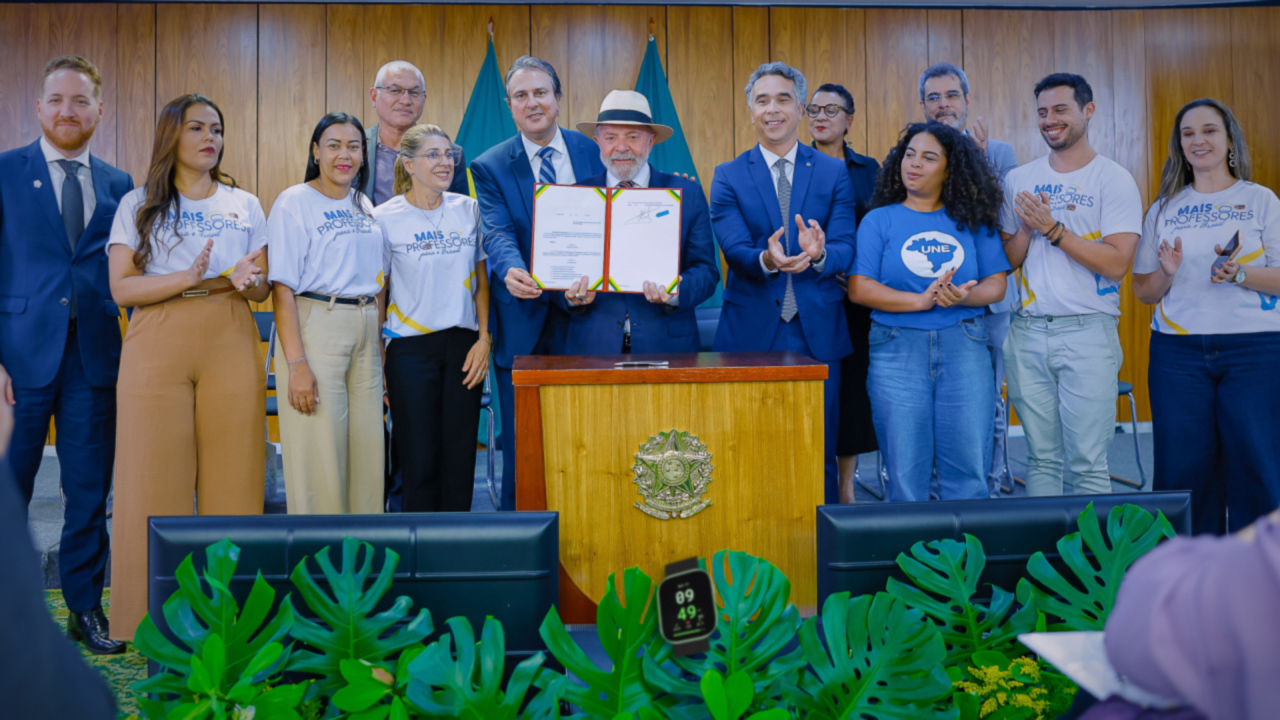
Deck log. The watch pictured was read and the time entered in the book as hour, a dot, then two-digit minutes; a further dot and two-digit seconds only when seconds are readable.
9.49
